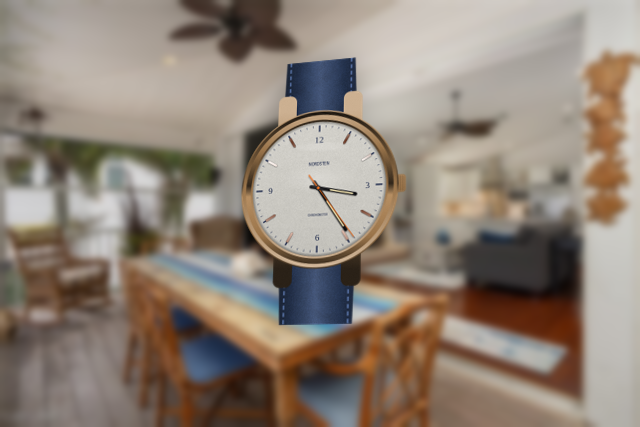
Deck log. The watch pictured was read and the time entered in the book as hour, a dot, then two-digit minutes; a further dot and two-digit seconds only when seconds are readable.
3.24.24
